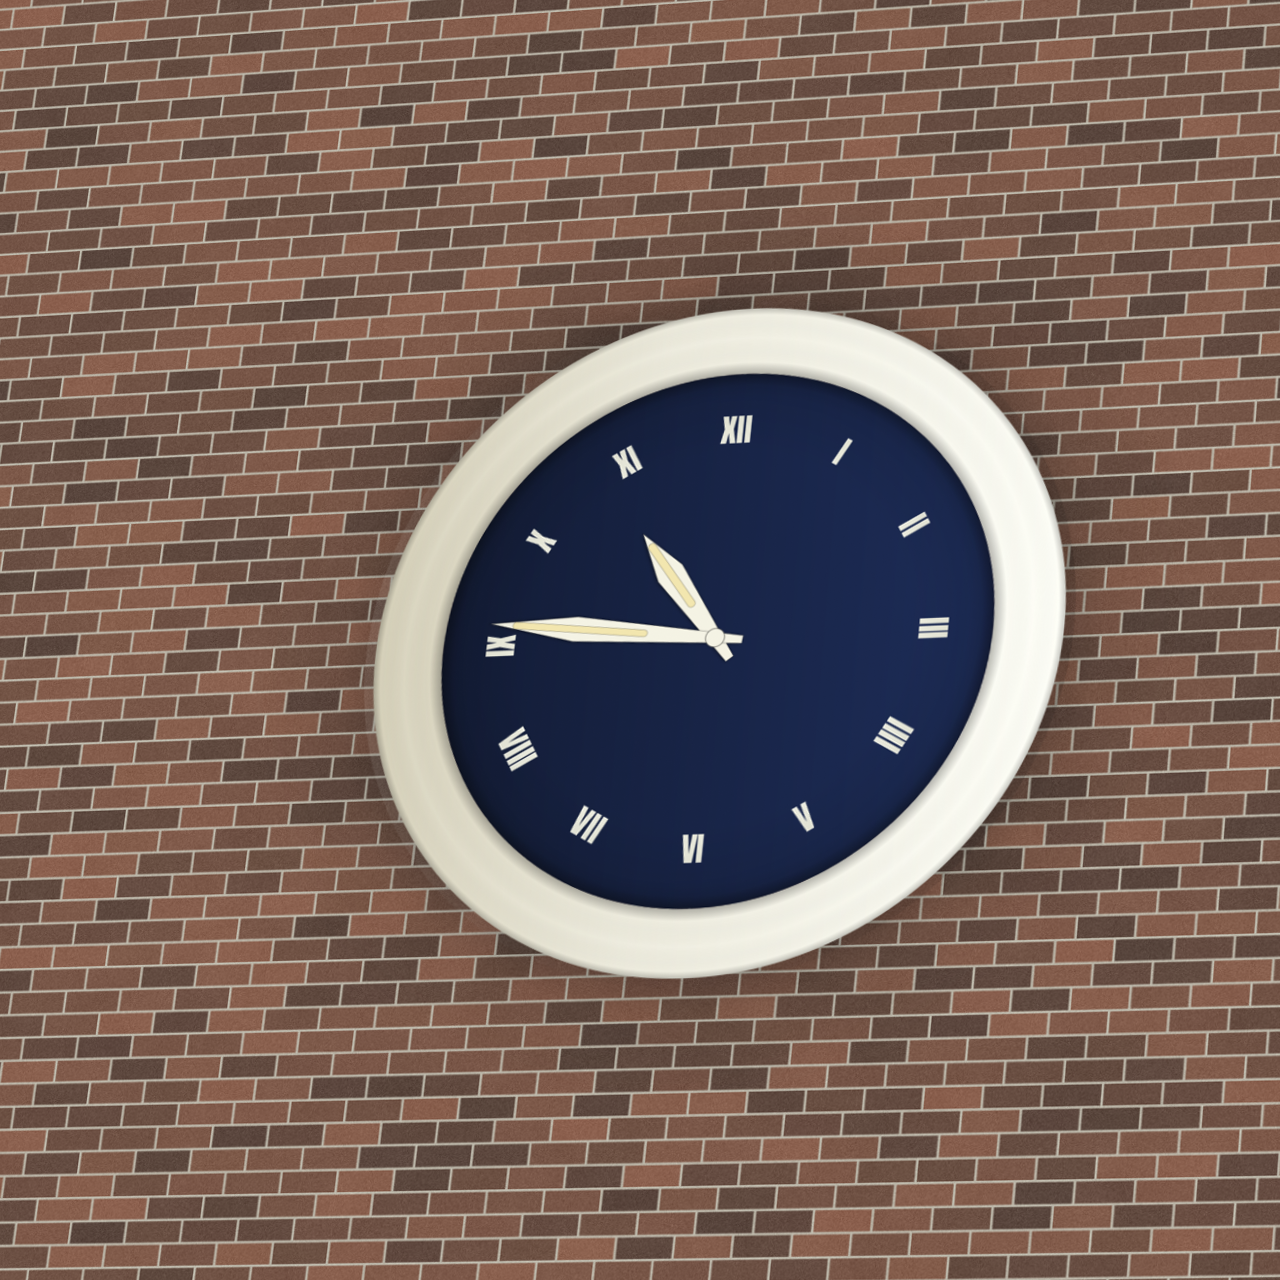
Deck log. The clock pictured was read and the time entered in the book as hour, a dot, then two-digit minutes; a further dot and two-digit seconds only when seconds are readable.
10.46
